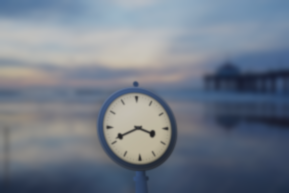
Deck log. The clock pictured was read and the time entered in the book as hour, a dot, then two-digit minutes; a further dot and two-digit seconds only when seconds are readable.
3.41
